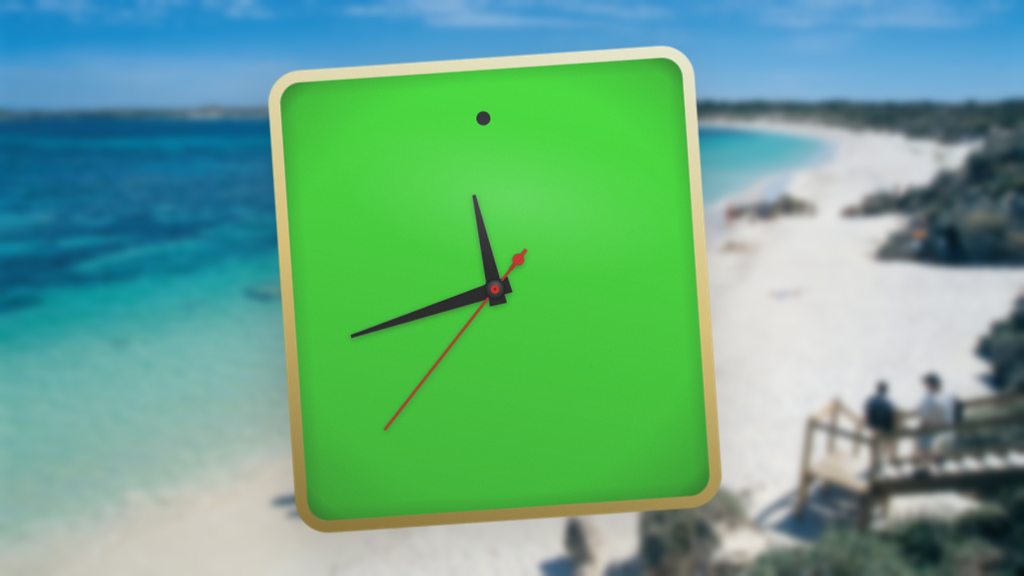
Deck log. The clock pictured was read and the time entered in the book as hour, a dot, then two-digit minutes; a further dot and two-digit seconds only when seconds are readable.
11.42.37
